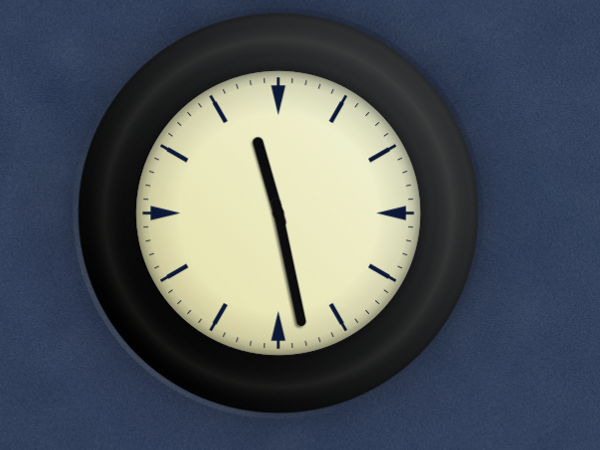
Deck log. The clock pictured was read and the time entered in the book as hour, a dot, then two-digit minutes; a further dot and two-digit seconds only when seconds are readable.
11.28
